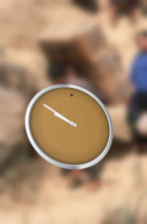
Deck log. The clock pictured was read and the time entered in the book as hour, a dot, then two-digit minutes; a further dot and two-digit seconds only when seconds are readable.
9.50
